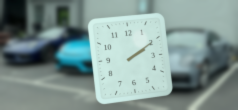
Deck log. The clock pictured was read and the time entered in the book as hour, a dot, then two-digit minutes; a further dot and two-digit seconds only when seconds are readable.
2.10
